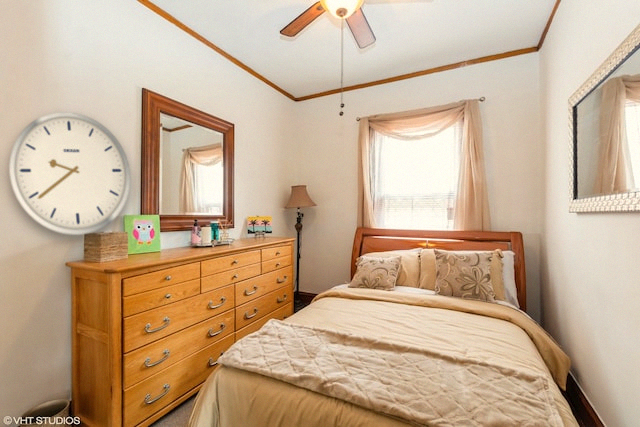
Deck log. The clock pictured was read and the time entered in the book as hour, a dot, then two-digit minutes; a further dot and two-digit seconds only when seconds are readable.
9.39
